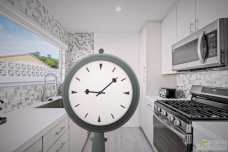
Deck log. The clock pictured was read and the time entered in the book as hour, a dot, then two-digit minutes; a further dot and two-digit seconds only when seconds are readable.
9.08
